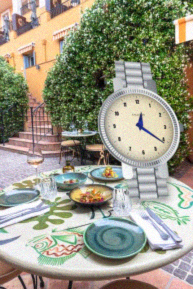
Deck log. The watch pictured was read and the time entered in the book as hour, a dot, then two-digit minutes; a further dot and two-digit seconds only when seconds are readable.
12.21
